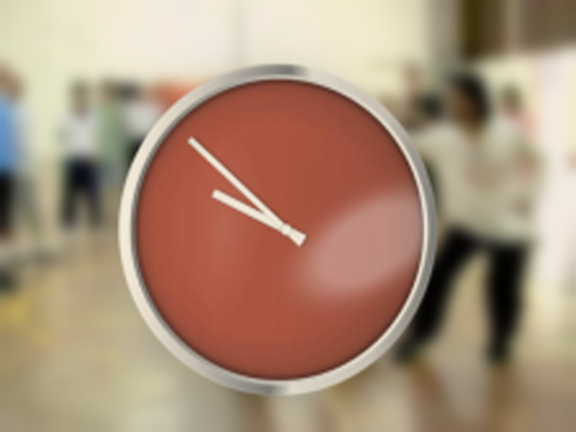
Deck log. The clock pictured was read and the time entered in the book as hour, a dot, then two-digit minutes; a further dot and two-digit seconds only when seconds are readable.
9.52
